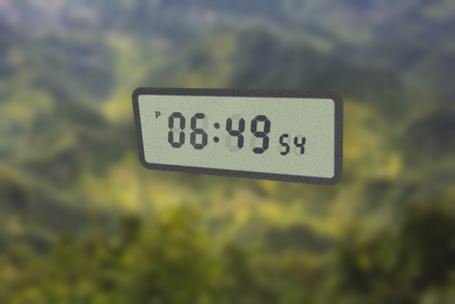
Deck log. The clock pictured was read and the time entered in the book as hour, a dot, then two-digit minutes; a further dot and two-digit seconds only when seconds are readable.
6.49.54
